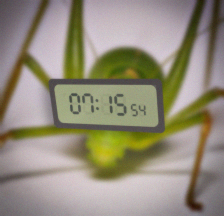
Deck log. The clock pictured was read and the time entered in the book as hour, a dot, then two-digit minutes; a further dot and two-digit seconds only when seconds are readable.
7.15.54
